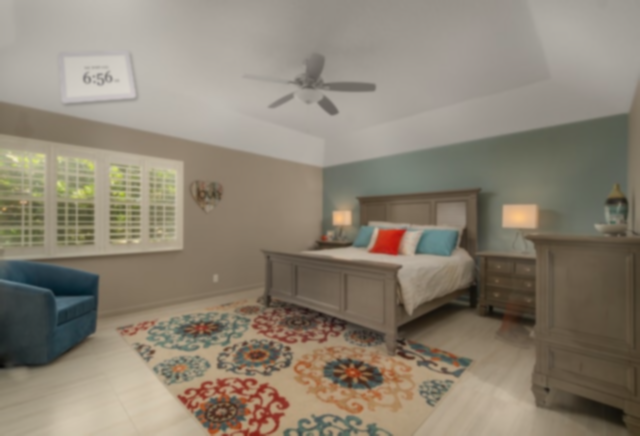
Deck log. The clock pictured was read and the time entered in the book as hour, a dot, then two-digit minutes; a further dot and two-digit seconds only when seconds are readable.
6.56
